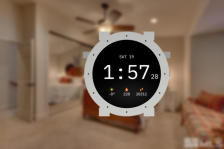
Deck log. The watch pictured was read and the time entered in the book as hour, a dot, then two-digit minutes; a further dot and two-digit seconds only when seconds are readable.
1.57
